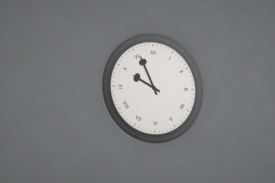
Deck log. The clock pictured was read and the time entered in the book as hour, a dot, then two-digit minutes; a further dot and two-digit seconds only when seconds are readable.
9.56
